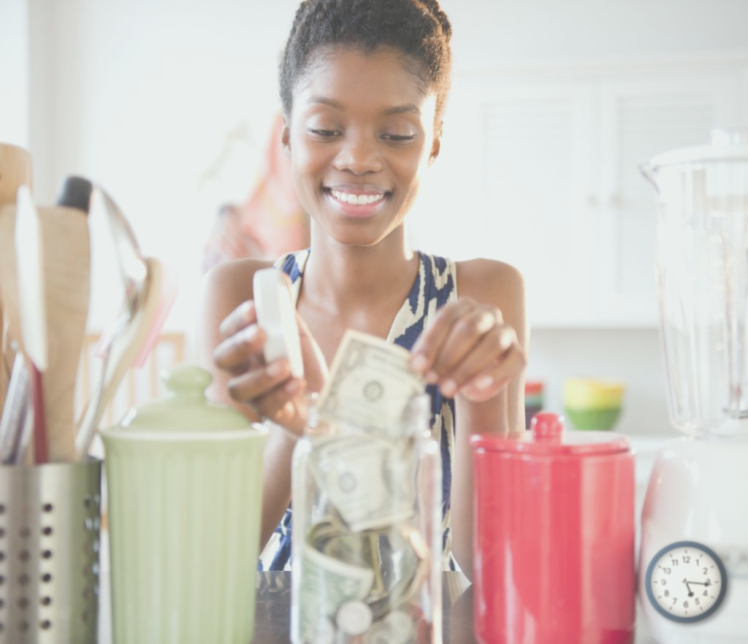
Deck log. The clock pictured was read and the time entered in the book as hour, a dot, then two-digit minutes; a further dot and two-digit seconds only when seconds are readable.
5.16
